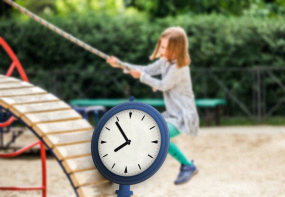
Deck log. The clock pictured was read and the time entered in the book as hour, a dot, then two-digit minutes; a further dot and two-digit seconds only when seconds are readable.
7.54
